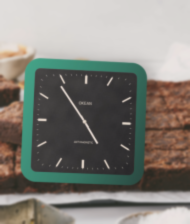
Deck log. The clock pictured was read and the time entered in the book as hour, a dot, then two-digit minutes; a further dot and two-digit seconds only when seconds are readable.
4.54
